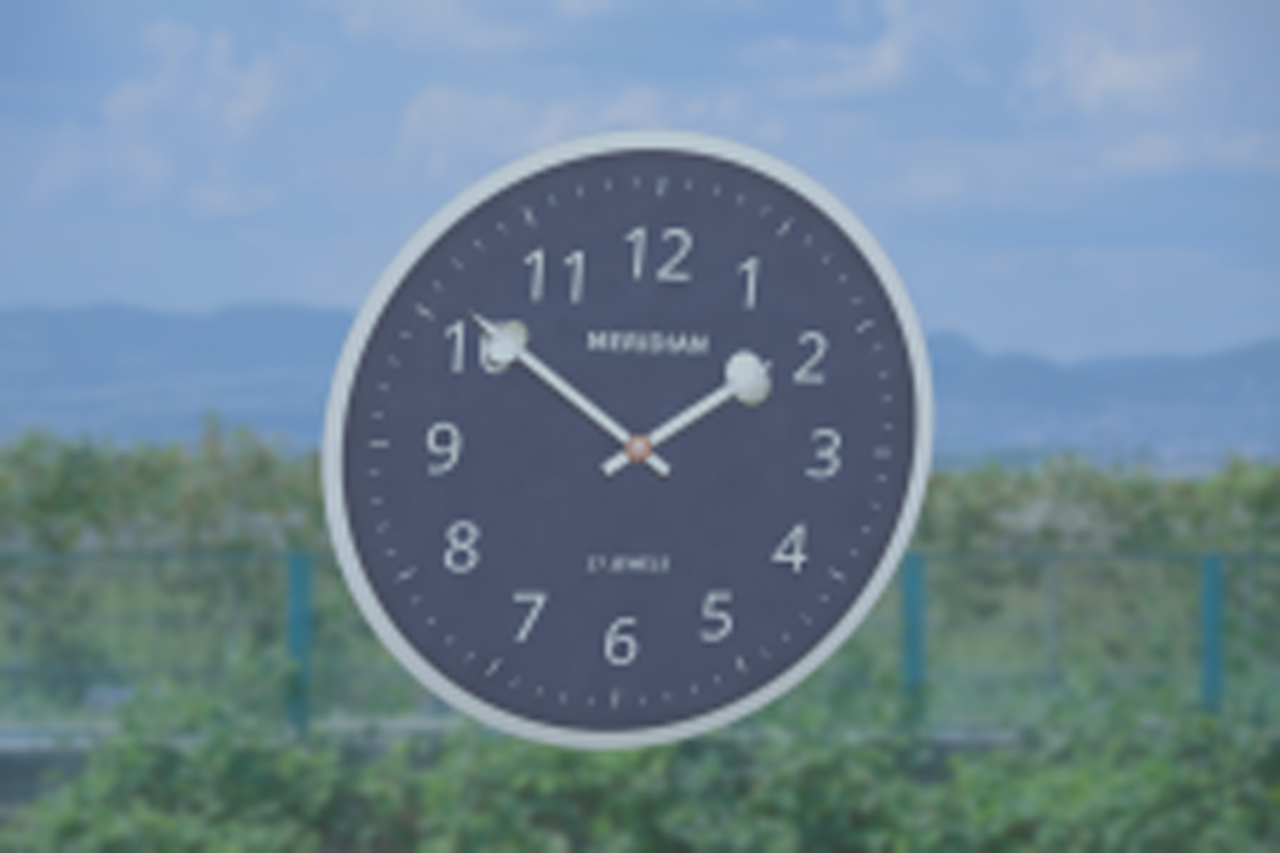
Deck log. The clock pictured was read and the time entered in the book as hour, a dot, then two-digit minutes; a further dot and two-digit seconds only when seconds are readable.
1.51
